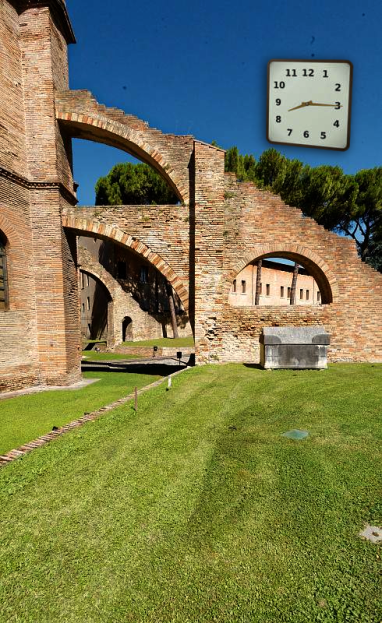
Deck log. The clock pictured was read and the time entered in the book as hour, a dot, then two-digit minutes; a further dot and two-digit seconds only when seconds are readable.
8.15
